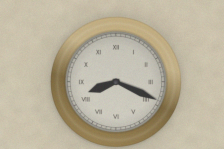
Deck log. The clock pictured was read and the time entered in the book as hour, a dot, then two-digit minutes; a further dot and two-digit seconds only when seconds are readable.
8.19
